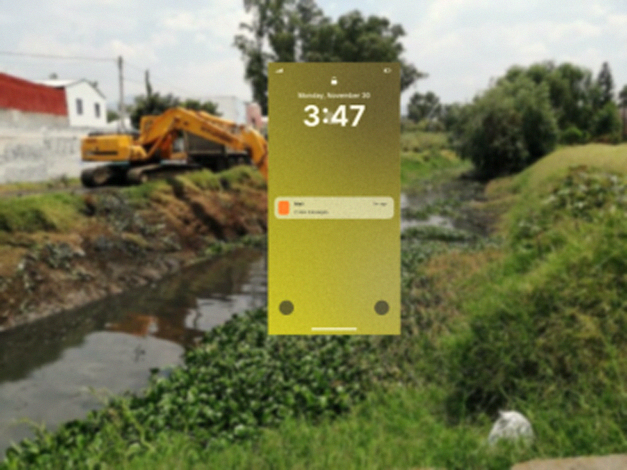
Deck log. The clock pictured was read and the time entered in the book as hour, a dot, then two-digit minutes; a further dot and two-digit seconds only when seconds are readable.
3.47
